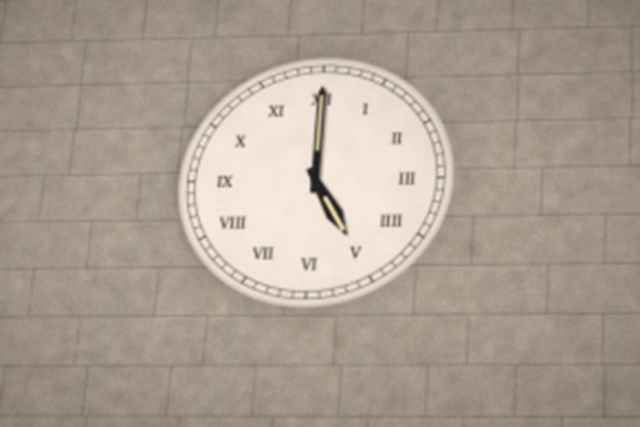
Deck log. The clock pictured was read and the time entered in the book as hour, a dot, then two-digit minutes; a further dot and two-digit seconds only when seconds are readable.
5.00
